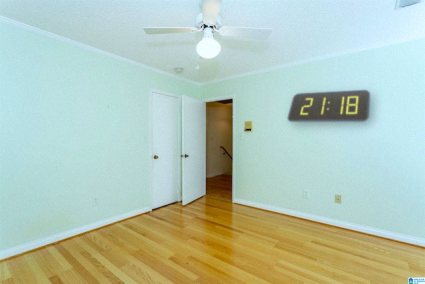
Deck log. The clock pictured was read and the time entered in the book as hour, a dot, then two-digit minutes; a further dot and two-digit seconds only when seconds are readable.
21.18
